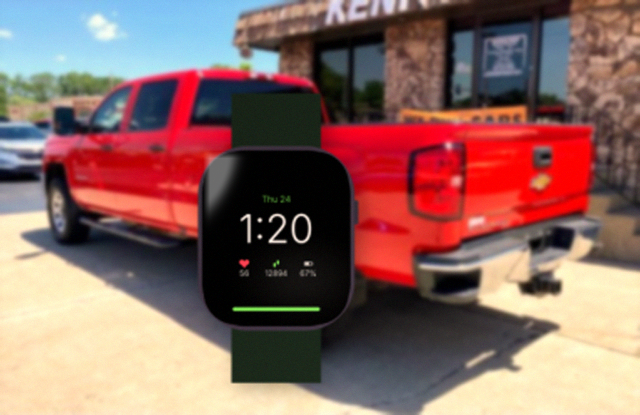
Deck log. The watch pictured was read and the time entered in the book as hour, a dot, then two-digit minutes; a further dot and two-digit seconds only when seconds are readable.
1.20
